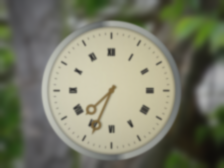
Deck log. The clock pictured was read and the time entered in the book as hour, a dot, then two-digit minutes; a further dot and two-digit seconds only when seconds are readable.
7.34
